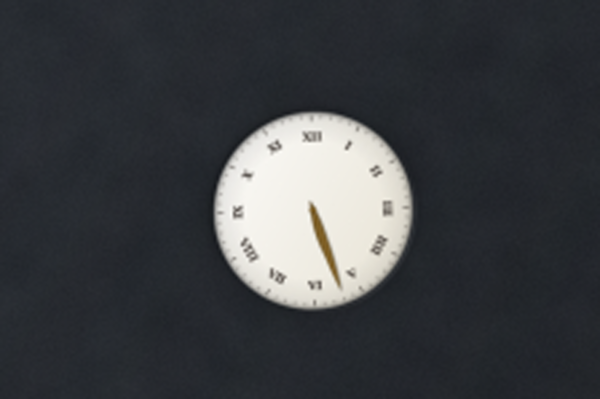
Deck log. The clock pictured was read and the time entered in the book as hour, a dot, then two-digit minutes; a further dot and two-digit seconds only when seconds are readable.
5.27
